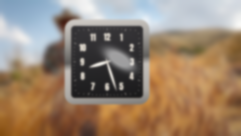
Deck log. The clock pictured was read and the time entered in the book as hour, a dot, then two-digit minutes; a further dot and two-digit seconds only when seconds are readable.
8.27
